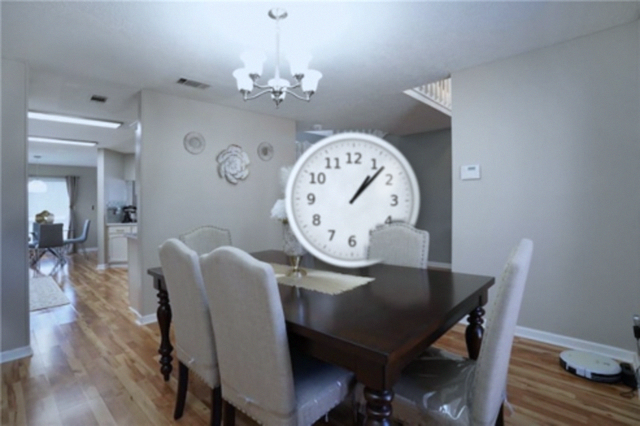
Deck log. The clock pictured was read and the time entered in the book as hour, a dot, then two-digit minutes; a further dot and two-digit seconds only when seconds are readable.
1.07
